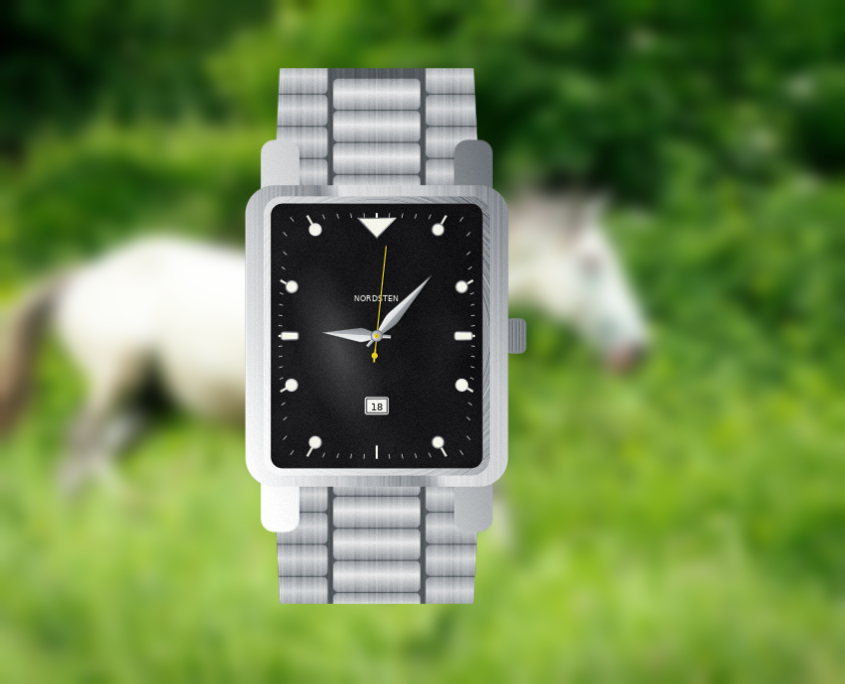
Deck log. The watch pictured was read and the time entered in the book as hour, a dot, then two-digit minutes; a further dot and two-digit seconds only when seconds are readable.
9.07.01
